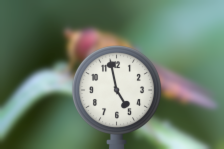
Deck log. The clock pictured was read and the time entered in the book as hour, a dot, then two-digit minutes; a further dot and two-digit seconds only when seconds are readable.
4.58
